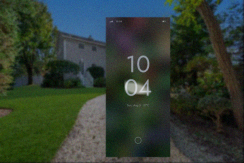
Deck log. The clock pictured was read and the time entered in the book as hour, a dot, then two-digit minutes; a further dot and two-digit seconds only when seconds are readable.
10.04
